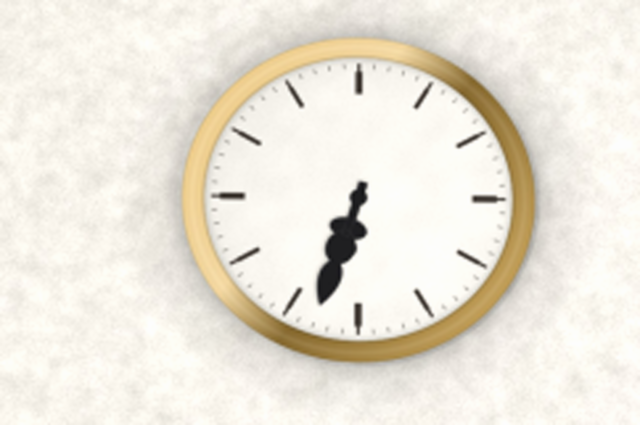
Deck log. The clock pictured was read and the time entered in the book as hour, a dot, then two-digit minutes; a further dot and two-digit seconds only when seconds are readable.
6.33
